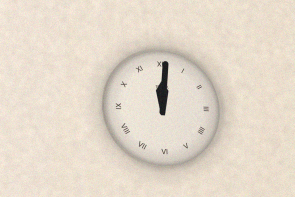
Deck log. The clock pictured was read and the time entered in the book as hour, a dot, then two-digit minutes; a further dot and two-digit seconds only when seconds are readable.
12.01
